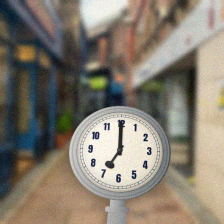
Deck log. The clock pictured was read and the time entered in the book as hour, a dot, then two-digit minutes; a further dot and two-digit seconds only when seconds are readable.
7.00
